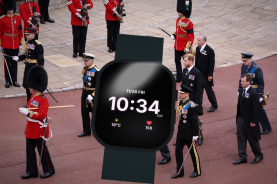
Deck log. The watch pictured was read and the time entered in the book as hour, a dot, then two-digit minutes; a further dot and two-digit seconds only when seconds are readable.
10.34
